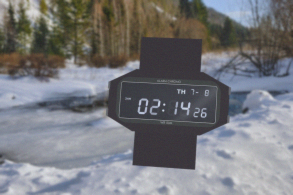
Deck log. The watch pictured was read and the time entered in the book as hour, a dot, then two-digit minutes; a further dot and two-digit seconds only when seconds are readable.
2.14.26
